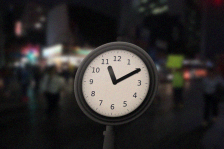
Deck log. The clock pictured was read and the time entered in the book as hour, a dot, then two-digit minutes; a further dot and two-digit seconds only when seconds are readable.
11.10
